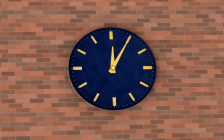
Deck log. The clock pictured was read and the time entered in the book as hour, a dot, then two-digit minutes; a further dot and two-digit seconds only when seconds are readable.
12.05
